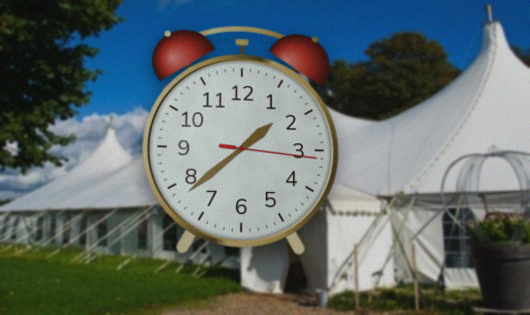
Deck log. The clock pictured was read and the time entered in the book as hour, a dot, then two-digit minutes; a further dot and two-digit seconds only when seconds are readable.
1.38.16
